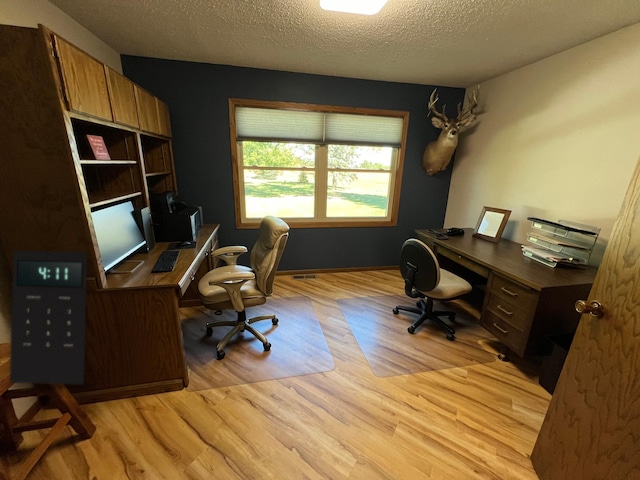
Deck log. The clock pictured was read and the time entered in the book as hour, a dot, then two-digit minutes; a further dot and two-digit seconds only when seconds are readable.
4.11
